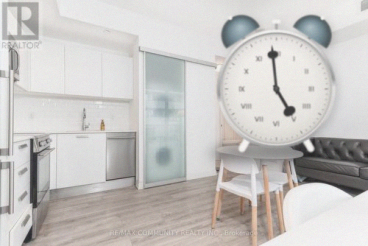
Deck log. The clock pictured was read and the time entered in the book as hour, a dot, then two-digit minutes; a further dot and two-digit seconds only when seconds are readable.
4.59
